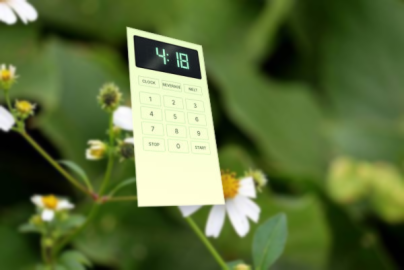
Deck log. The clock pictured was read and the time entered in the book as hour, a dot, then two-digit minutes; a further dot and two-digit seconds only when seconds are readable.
4.18
